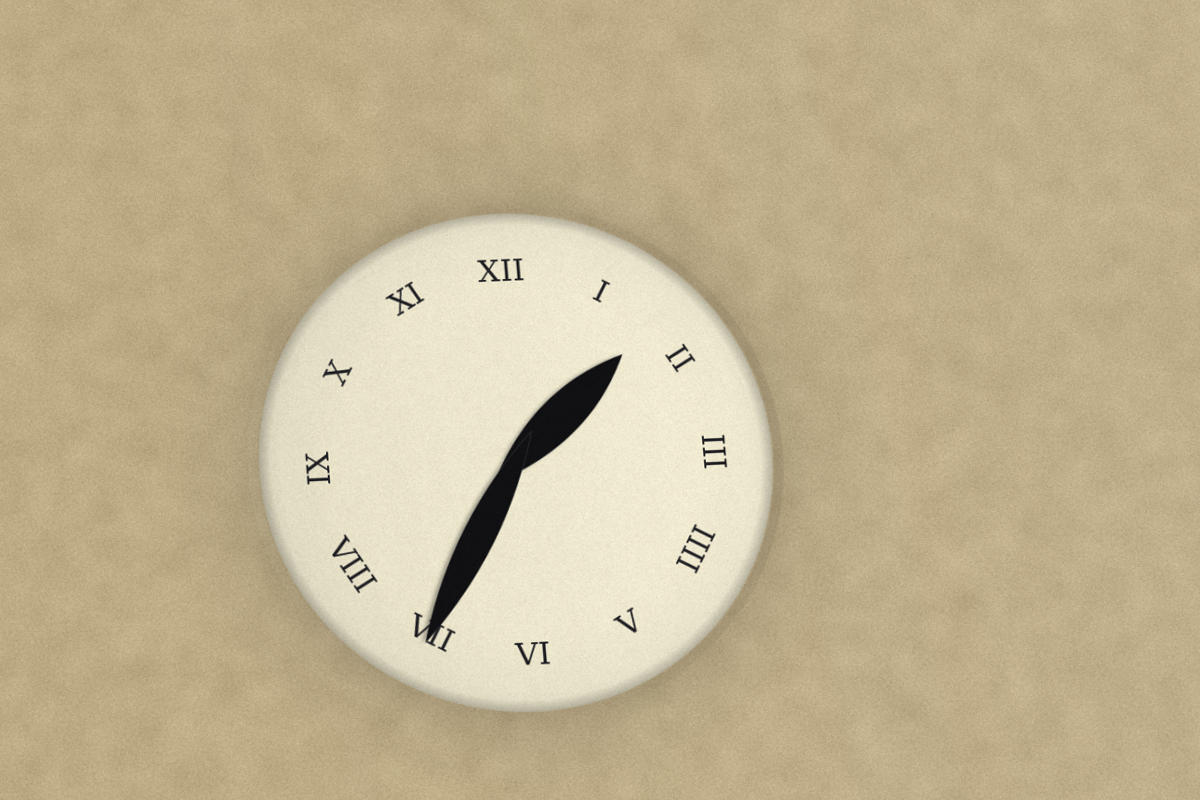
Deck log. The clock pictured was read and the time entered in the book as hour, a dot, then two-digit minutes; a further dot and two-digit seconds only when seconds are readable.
1.35
